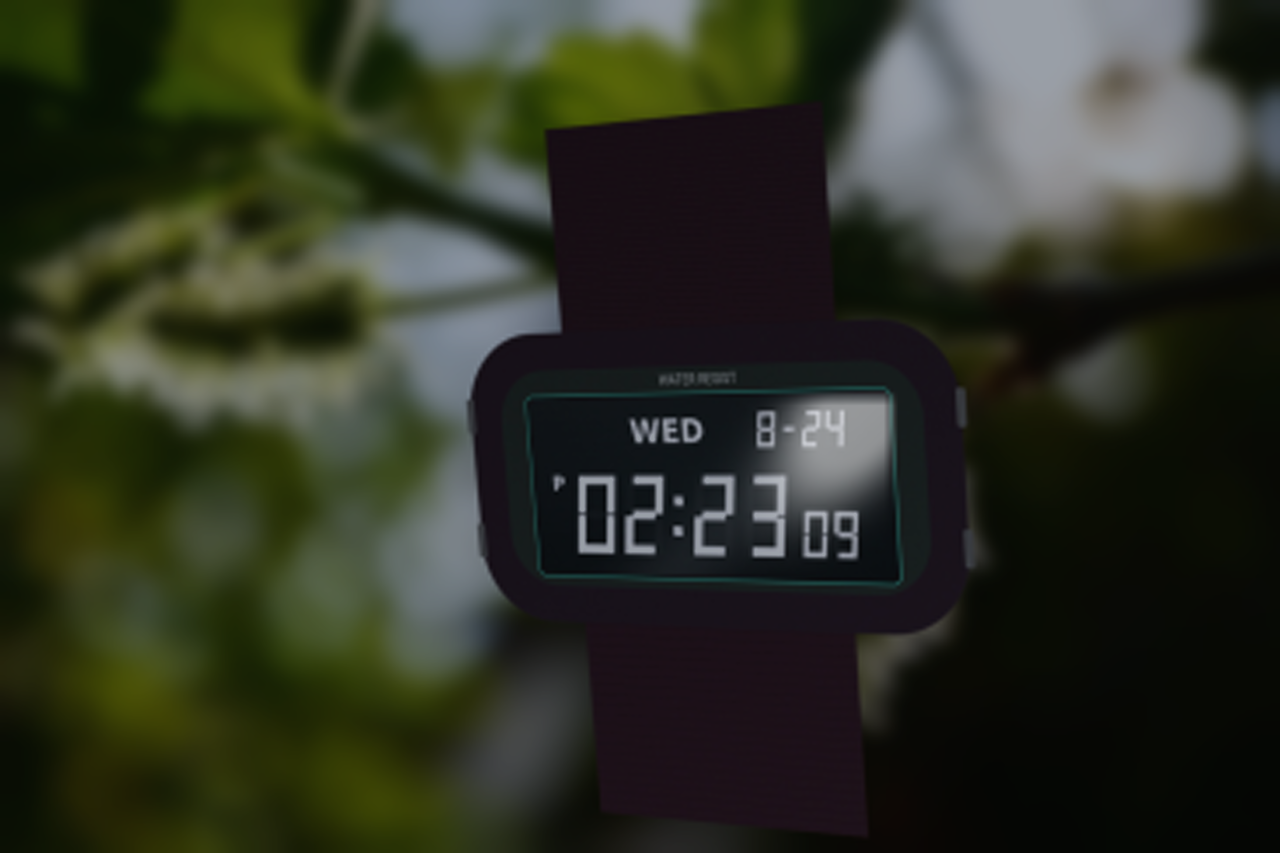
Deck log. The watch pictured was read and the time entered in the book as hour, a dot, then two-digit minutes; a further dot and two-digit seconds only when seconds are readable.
2.23.09
